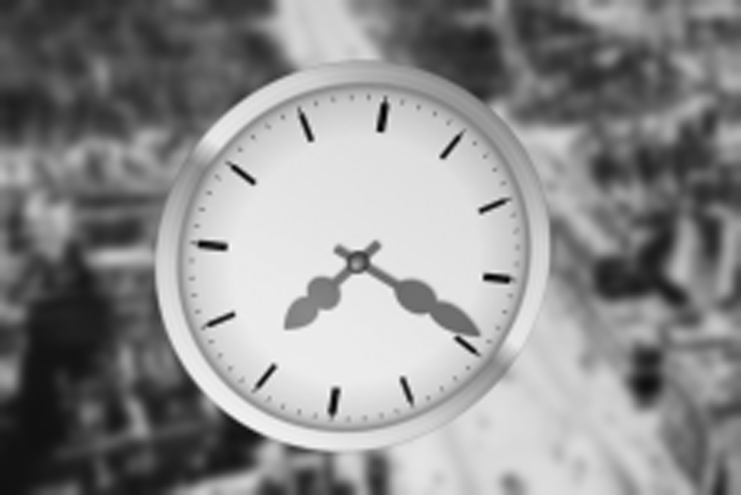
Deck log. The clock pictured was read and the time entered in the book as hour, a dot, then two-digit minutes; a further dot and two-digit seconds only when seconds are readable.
7.19
